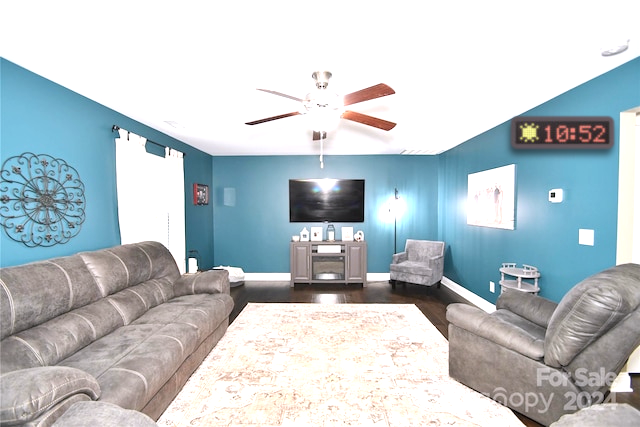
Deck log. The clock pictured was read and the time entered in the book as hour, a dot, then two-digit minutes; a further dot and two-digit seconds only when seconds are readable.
10.52
